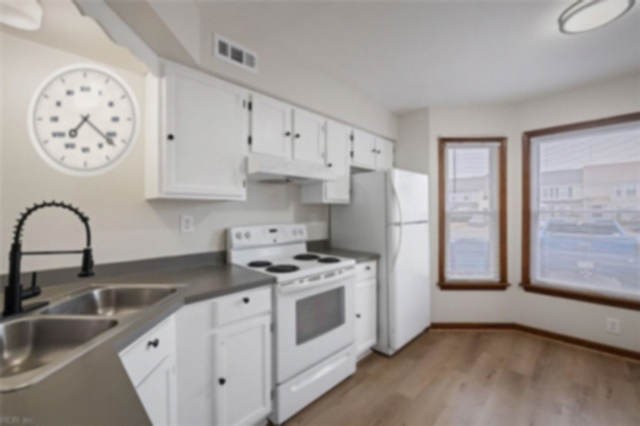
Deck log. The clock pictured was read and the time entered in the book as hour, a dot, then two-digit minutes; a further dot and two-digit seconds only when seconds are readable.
7.22
